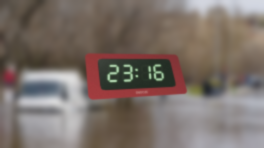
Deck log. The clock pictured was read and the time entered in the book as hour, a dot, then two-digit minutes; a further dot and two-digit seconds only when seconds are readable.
23.16
